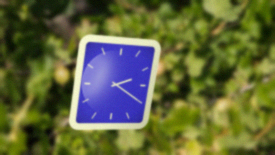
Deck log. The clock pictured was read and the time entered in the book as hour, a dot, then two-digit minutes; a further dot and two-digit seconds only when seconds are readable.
2.20
